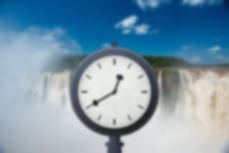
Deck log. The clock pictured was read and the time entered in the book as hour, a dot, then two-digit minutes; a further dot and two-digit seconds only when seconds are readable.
12.40
